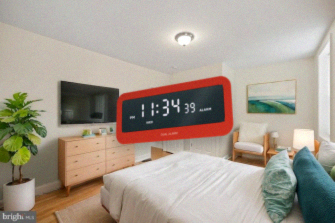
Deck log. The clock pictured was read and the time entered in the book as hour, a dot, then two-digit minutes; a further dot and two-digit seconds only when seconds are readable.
11.34.39
